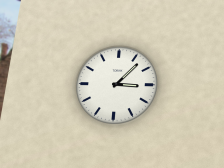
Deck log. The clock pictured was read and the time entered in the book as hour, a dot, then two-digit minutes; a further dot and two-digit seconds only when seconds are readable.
3.07
